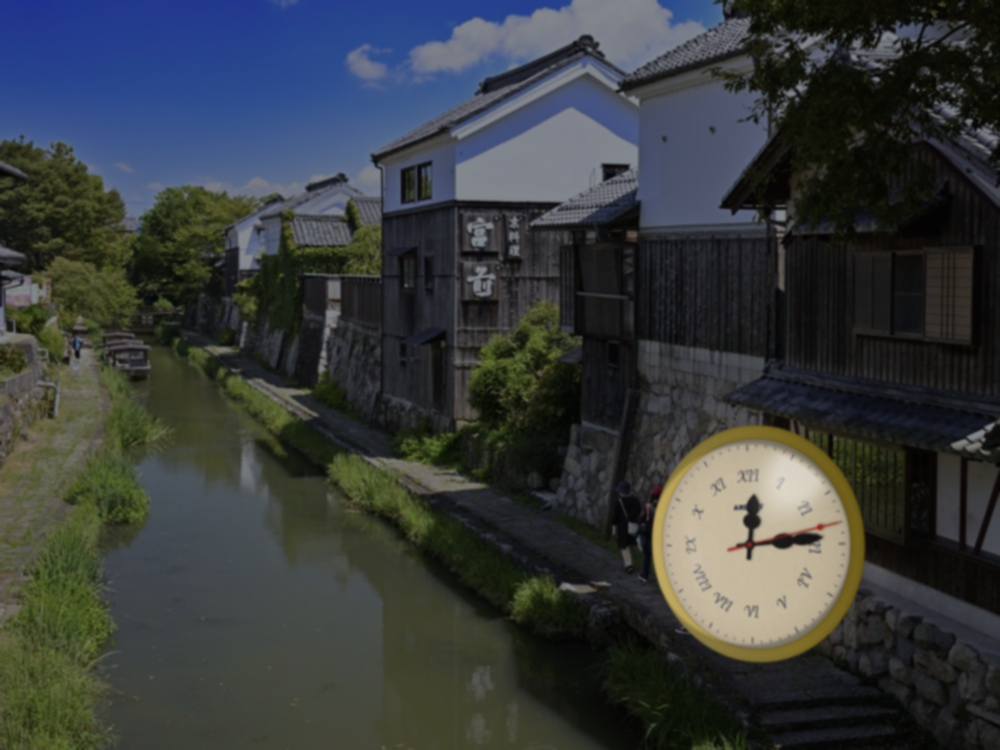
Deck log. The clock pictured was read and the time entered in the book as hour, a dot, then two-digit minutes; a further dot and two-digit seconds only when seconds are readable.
12.14.13
